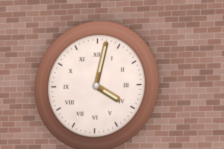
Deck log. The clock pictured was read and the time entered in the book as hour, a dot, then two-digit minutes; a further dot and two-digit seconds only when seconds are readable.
4.02
